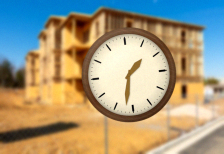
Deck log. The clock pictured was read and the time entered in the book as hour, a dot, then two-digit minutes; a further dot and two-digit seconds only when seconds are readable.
1.32
